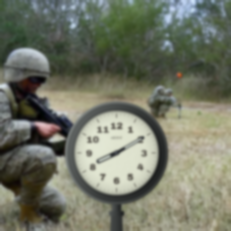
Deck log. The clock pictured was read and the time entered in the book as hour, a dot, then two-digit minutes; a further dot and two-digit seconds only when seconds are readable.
8.10
